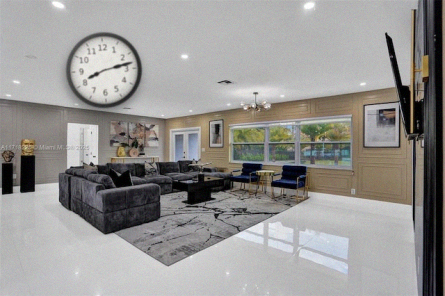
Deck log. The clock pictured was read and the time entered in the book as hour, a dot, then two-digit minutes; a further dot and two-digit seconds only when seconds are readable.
8.13
